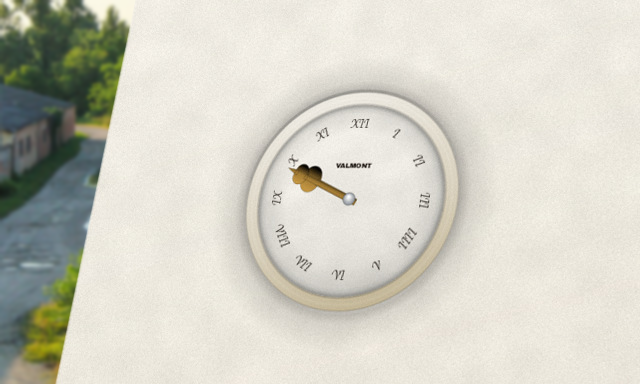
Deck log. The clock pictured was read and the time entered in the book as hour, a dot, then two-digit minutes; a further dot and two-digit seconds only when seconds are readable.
9.49
